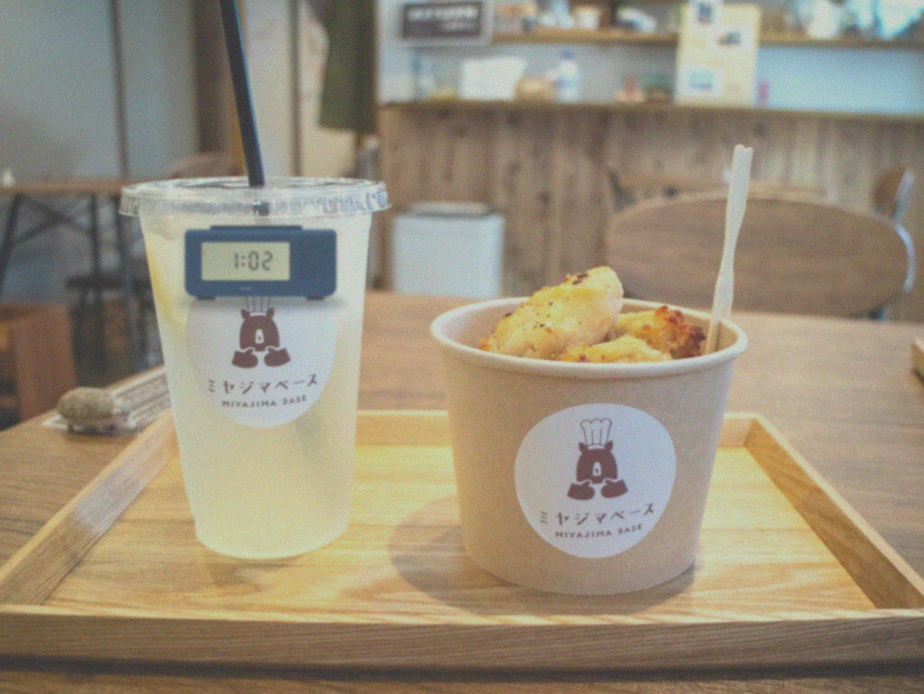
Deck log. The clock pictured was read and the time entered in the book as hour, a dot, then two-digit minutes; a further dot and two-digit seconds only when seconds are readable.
1.02
